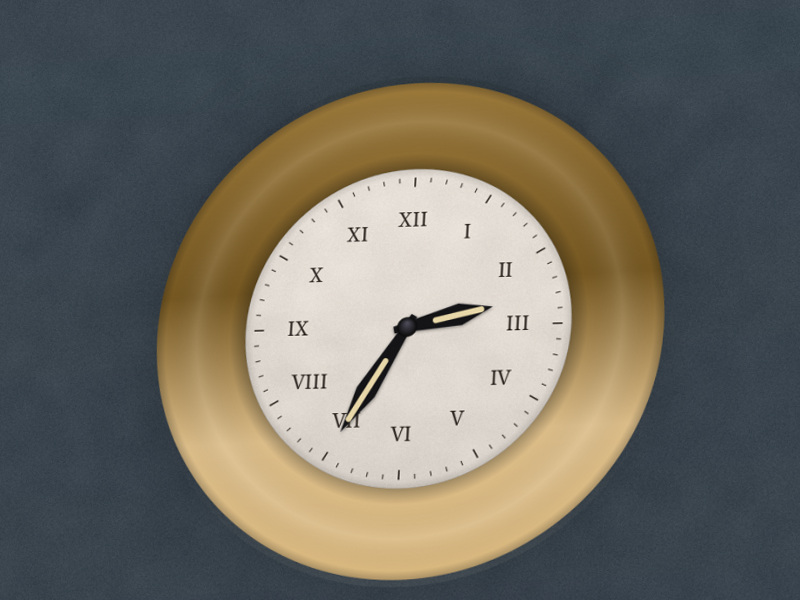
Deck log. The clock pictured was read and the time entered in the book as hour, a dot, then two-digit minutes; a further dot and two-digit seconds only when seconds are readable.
2.35
